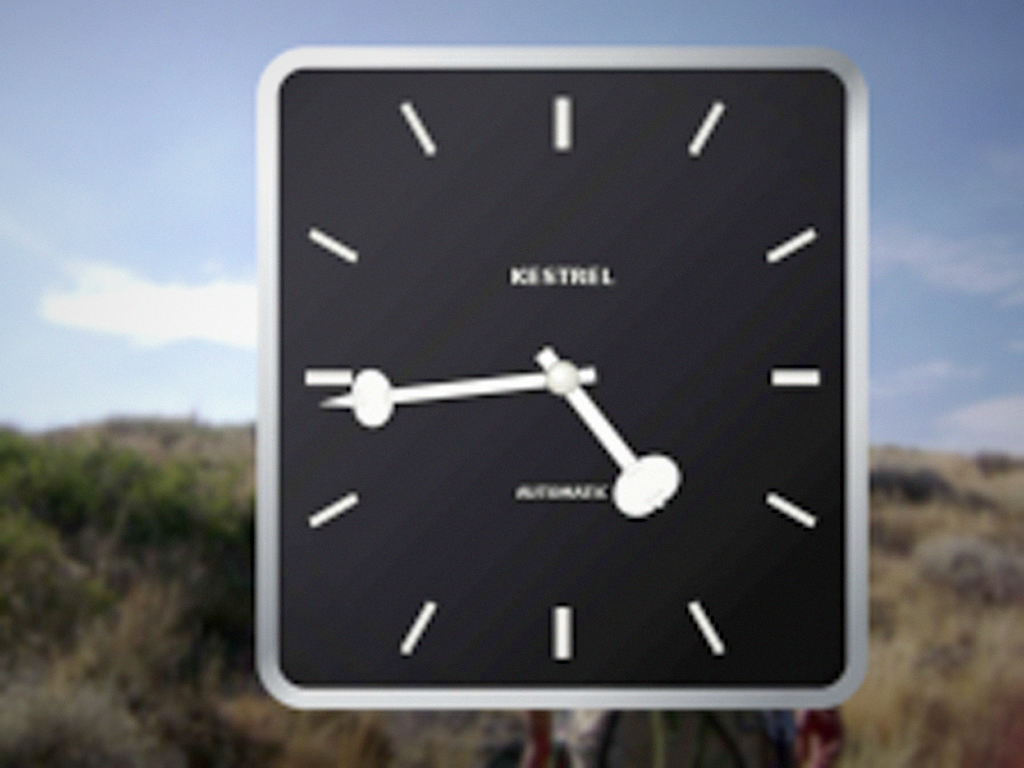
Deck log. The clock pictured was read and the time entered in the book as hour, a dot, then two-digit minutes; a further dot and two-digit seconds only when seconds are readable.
4.44
